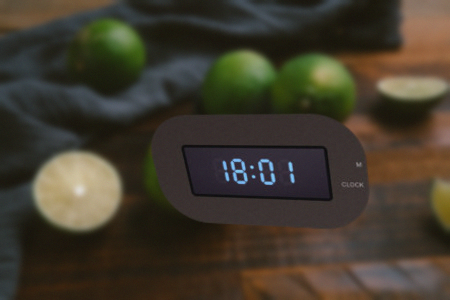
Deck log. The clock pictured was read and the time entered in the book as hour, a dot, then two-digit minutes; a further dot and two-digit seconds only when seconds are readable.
18.01
